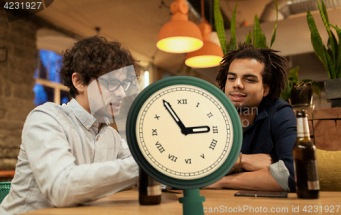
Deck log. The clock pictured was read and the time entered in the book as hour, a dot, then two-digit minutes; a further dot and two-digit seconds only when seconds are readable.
2.55
